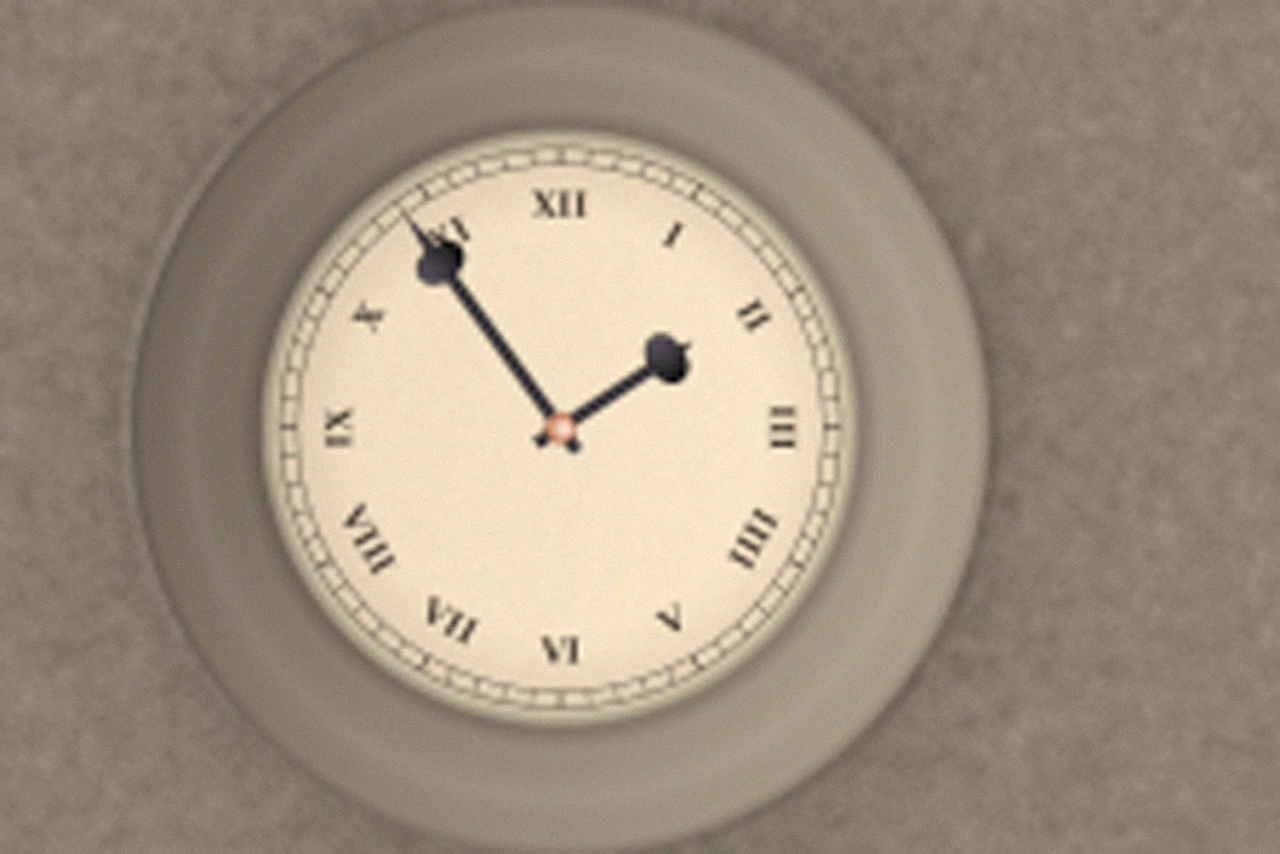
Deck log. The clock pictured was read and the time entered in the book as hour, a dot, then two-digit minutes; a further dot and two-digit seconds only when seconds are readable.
1.54
